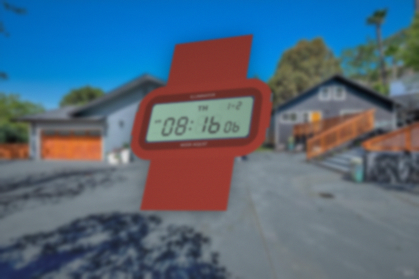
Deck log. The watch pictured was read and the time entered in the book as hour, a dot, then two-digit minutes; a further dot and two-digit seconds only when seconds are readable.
8.16
